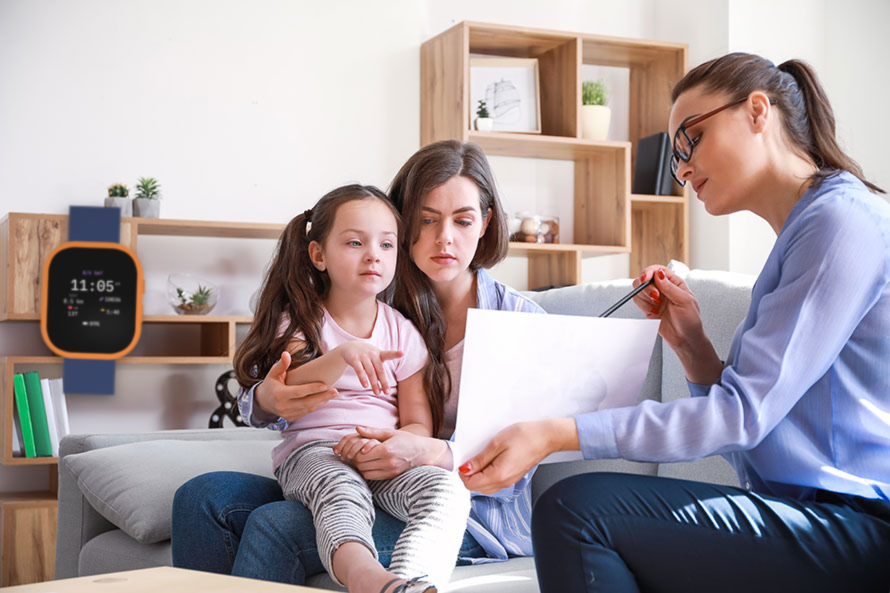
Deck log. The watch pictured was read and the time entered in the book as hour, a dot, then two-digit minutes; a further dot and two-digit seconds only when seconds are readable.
11.05
